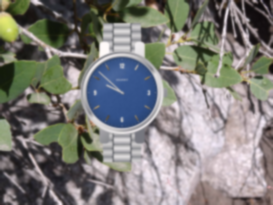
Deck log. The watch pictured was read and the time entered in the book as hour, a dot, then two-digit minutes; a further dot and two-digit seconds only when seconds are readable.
9.52
